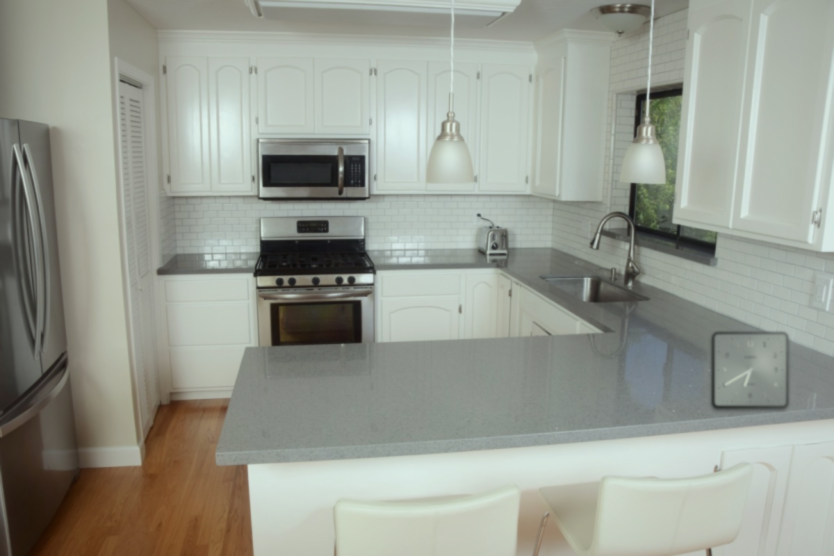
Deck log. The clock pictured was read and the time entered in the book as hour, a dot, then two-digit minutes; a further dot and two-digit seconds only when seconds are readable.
6.40
